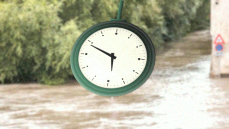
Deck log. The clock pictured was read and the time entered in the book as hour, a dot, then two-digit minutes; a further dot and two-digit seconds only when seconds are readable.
5.49
